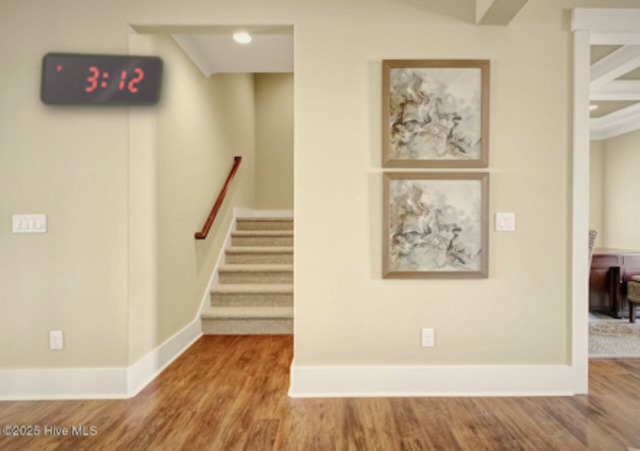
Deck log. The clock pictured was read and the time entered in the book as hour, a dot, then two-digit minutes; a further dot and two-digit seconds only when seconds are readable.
3.12
